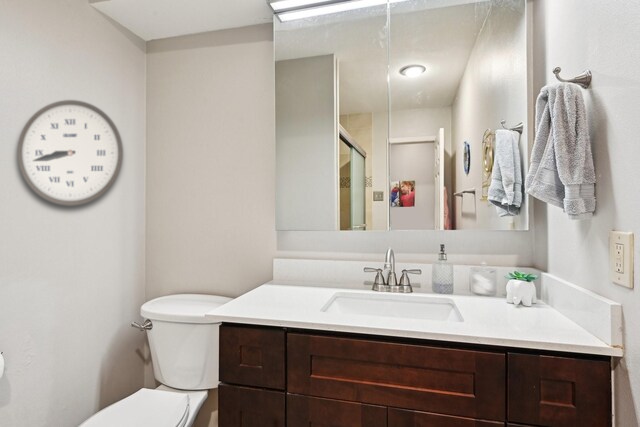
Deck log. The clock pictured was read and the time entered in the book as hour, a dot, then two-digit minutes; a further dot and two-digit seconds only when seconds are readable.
8.43
